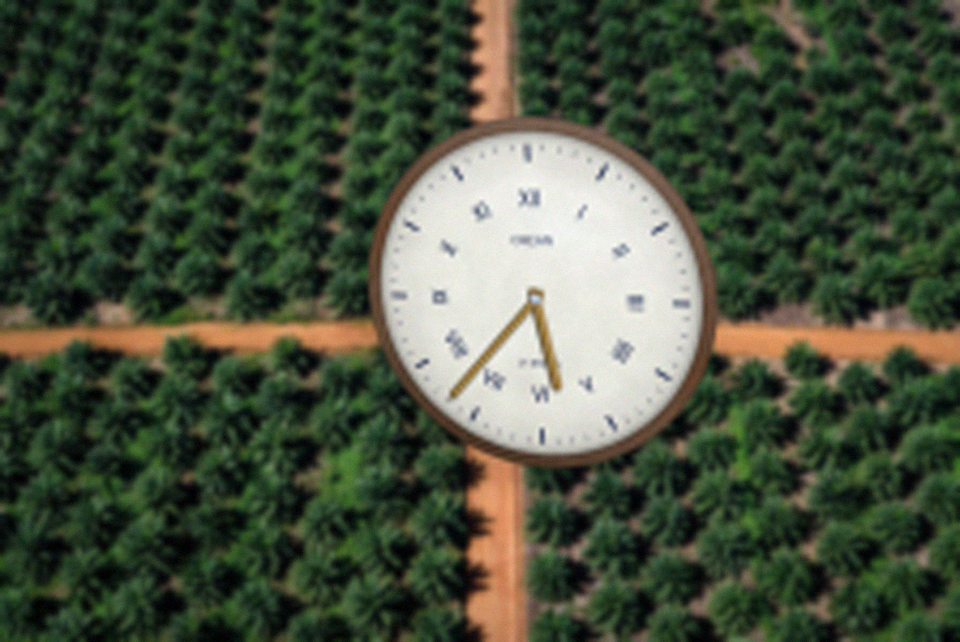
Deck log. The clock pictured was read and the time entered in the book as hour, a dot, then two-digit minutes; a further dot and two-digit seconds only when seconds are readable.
5.37
